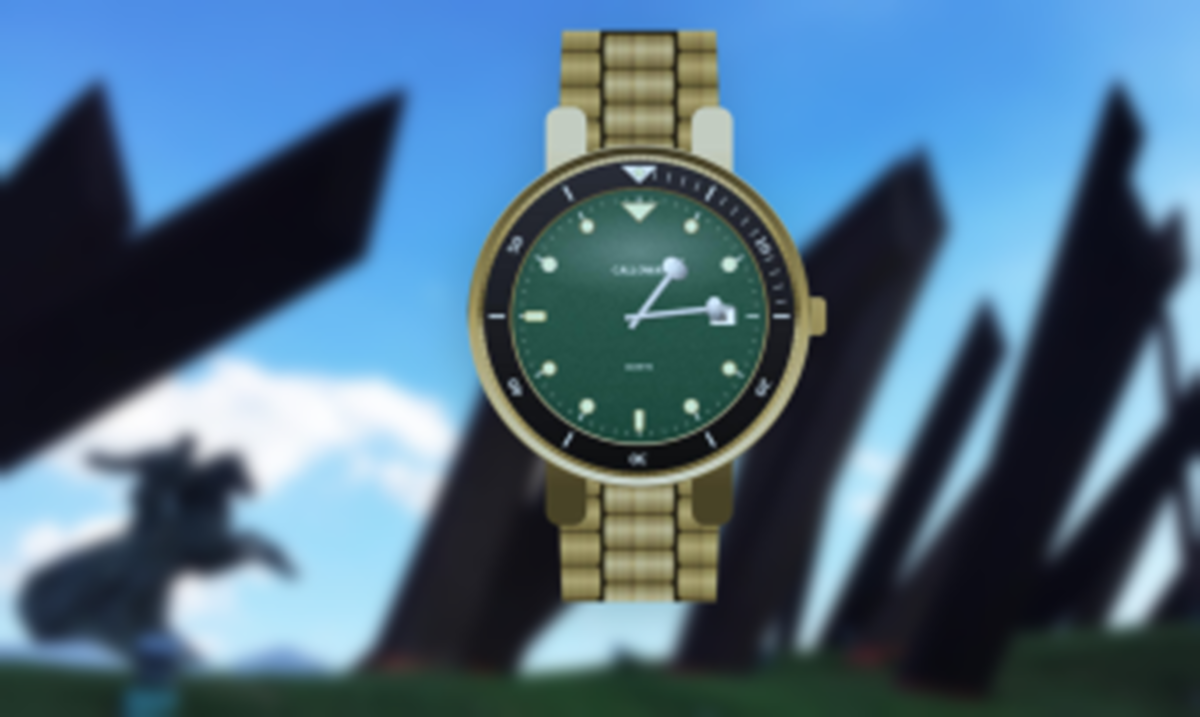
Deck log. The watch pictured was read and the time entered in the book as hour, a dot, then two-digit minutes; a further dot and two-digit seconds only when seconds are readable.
1.14
